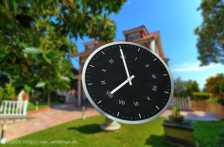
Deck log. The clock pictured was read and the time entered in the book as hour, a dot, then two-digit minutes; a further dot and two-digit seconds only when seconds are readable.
8.00
